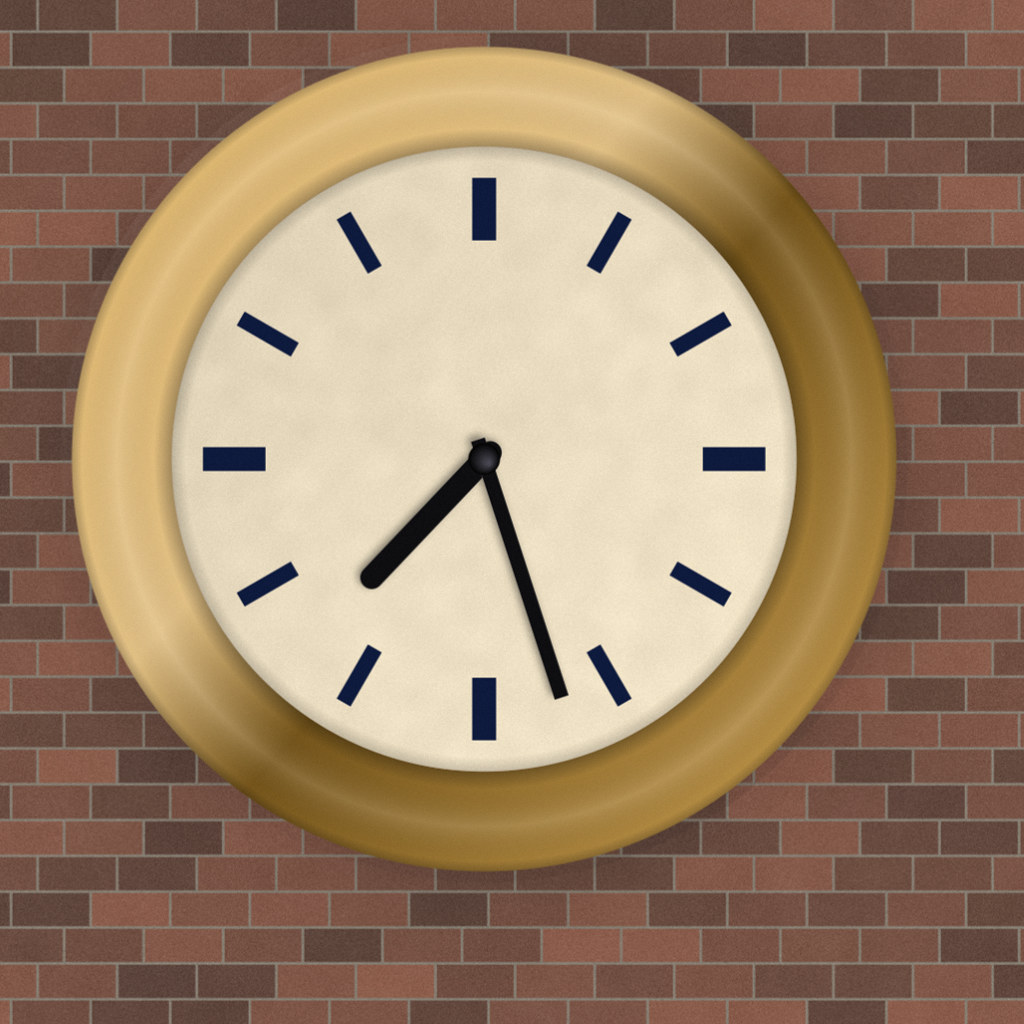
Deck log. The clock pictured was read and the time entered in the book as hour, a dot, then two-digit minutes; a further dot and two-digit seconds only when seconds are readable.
7.27
